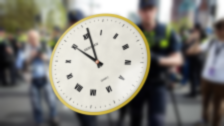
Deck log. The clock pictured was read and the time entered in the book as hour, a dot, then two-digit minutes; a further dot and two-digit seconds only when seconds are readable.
11.01
